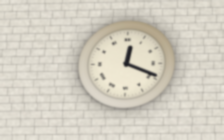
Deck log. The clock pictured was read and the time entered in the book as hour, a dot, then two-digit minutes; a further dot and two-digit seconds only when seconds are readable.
12.19
